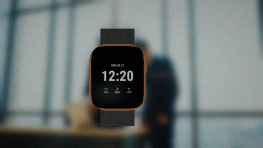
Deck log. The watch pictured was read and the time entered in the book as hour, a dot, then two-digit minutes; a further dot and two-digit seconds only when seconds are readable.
12.20
